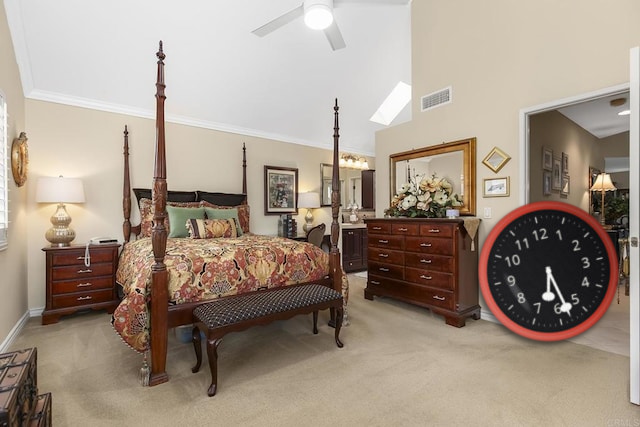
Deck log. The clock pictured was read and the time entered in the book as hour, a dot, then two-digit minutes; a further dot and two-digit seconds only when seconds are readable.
6.28
